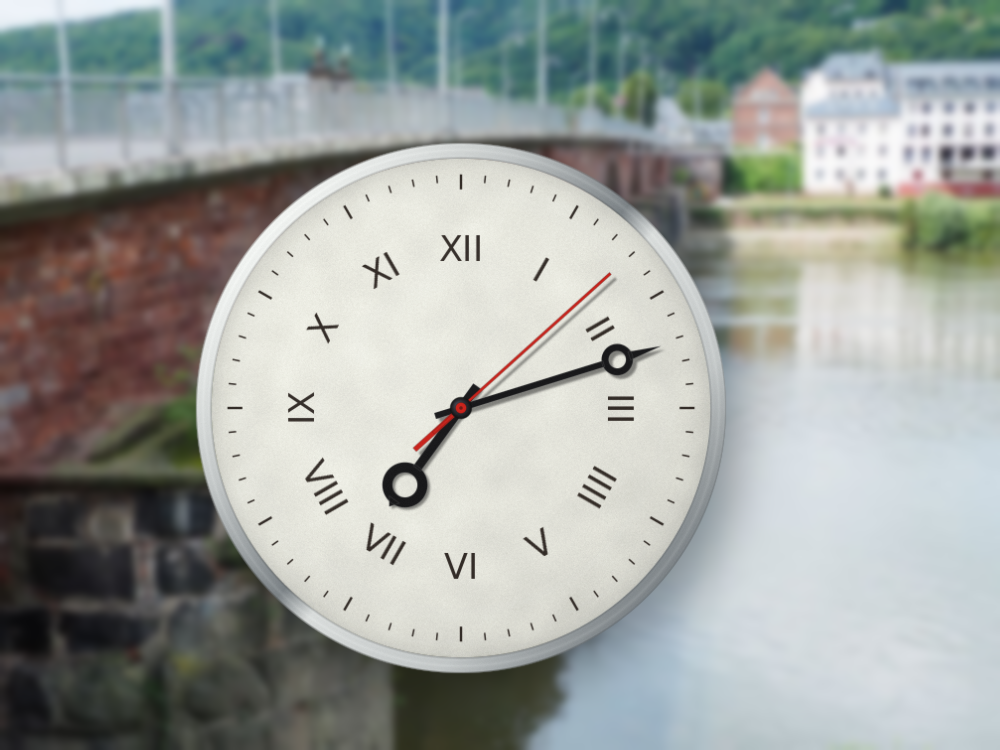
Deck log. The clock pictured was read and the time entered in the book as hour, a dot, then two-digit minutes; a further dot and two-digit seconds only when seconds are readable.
7.12.08
